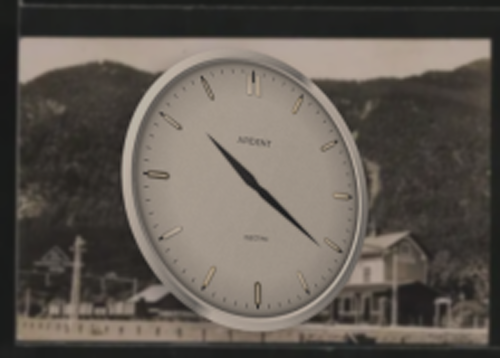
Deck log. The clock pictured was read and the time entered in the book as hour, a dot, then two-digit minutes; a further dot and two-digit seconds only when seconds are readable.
10.21
